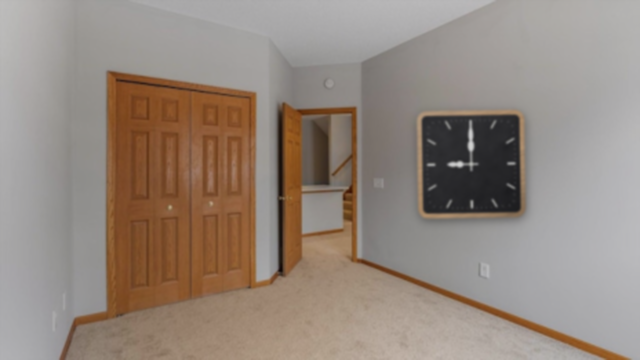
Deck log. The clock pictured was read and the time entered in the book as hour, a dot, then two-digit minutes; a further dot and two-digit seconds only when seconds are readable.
9.00
